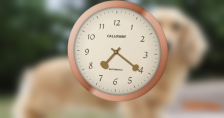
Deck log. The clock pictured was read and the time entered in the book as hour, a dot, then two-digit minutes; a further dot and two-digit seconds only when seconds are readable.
7.21
